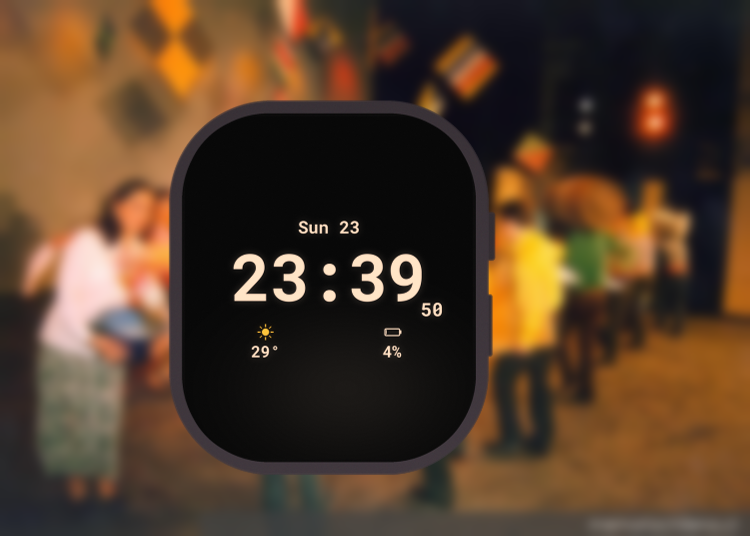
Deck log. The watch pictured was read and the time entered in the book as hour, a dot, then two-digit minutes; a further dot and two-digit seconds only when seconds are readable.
23.39.50
